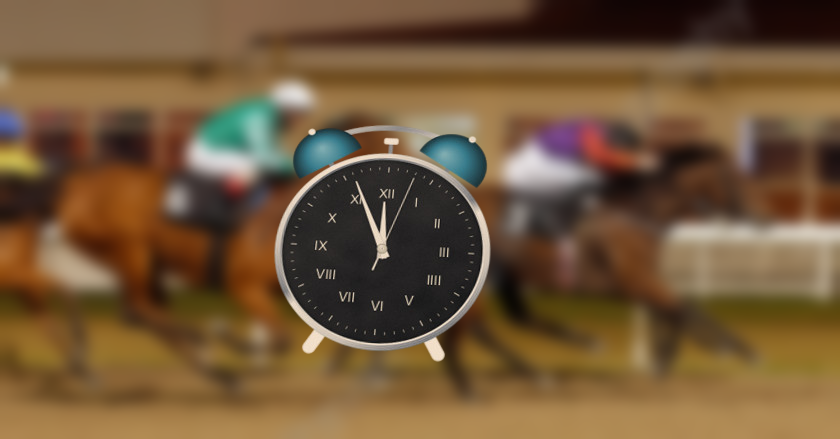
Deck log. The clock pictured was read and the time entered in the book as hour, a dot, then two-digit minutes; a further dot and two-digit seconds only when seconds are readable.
11.56.03
